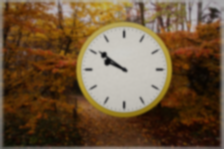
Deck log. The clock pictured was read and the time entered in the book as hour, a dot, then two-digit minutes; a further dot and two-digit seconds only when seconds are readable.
9.51
